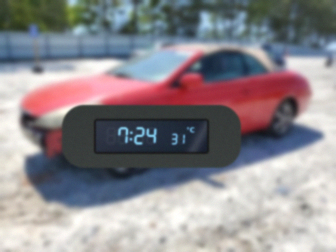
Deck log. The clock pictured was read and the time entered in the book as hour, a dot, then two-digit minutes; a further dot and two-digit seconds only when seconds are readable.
7.24
